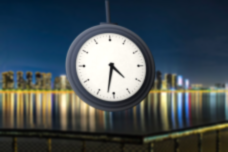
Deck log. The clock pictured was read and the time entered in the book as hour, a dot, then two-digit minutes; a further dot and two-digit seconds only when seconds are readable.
4.32
